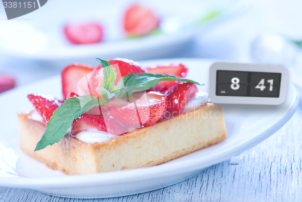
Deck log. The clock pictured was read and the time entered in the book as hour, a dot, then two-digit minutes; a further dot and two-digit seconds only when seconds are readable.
8.41
